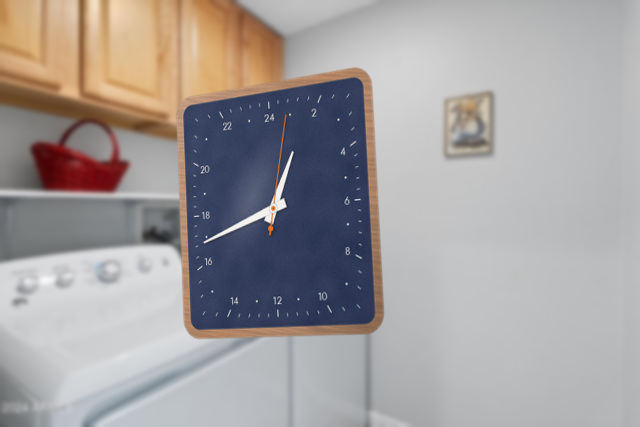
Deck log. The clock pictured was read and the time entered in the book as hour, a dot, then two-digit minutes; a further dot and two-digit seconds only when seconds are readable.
1.42.02
